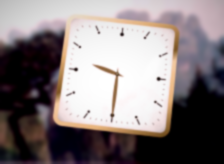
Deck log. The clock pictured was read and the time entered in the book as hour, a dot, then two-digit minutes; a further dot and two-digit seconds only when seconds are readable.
9.30
